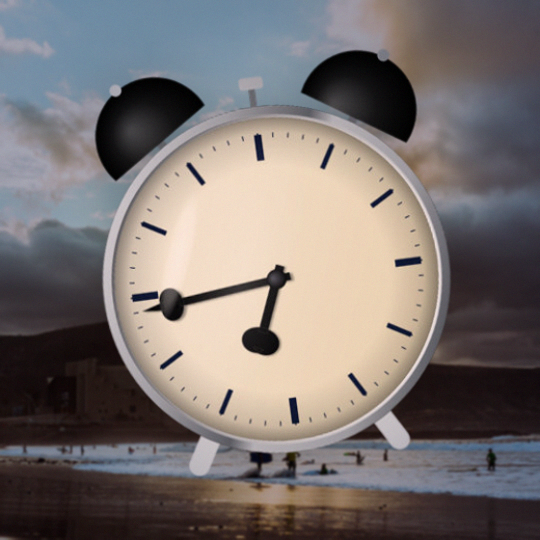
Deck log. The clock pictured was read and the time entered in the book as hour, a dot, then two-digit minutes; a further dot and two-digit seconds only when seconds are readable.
6.44
